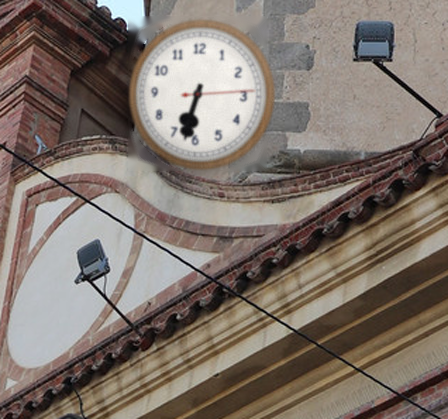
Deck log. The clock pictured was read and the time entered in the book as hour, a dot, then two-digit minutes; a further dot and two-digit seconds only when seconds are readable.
6.32.14
